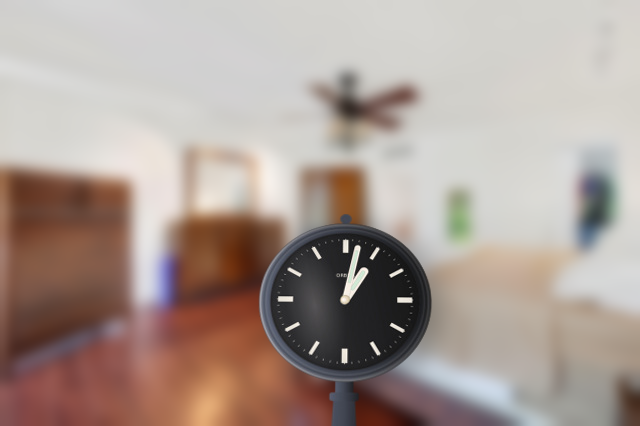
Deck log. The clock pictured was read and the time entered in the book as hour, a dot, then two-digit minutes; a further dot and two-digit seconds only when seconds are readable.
1.02
